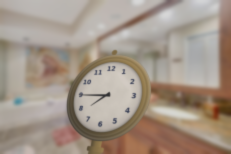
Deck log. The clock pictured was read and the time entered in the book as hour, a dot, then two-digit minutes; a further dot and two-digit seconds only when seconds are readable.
7.45
